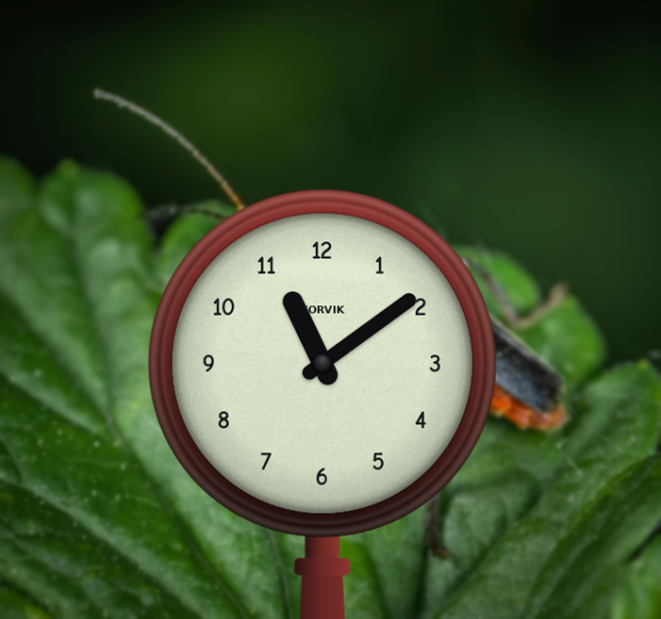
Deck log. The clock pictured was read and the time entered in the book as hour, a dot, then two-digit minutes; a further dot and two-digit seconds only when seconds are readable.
11.09
